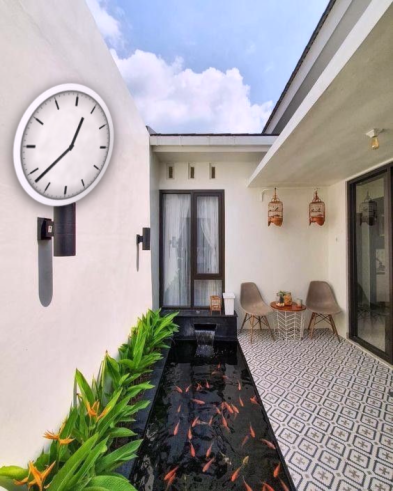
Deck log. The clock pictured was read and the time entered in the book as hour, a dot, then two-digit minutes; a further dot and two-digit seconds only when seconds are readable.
12.38
